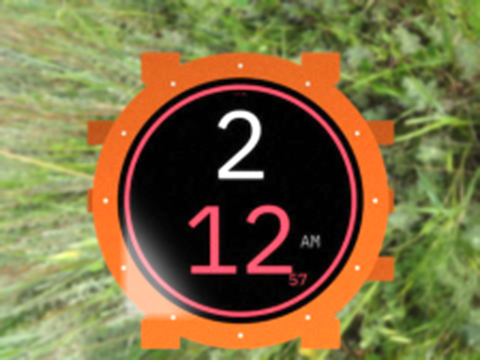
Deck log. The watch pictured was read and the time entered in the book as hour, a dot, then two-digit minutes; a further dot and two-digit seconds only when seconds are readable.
2.12
